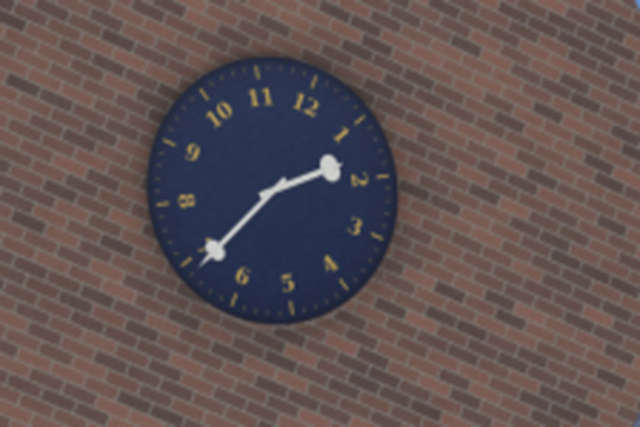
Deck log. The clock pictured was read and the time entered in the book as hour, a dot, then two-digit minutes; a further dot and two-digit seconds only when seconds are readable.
1.34
